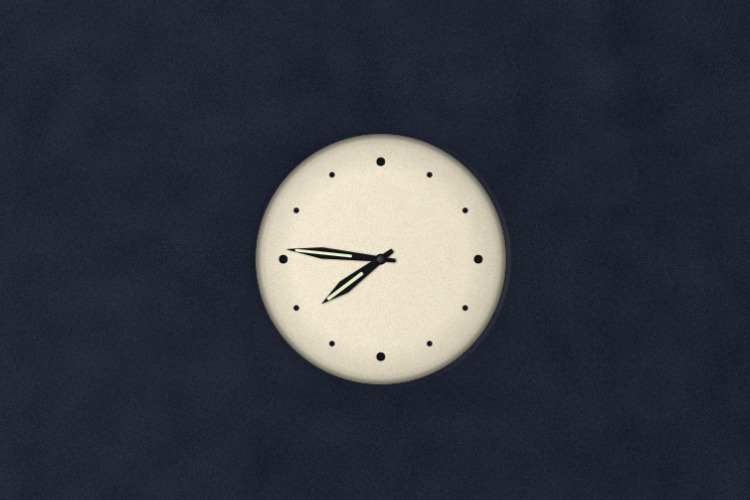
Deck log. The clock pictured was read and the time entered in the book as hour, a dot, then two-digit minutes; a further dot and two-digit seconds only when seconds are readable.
7.46
